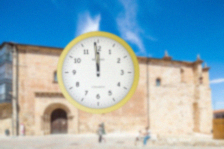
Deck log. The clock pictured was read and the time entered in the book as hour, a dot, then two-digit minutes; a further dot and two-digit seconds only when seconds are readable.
11.59
